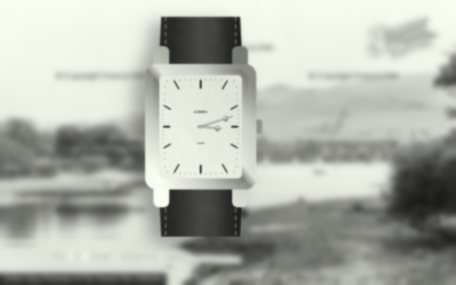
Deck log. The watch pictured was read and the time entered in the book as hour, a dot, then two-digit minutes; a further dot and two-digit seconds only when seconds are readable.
3.12
